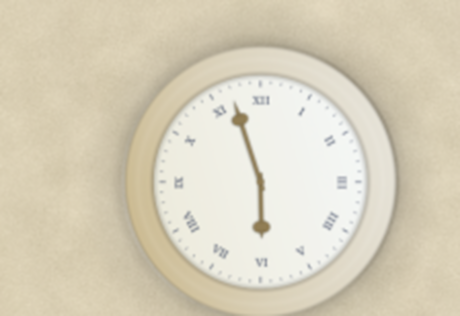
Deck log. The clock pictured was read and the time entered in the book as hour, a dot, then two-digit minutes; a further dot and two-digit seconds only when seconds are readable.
5.57
